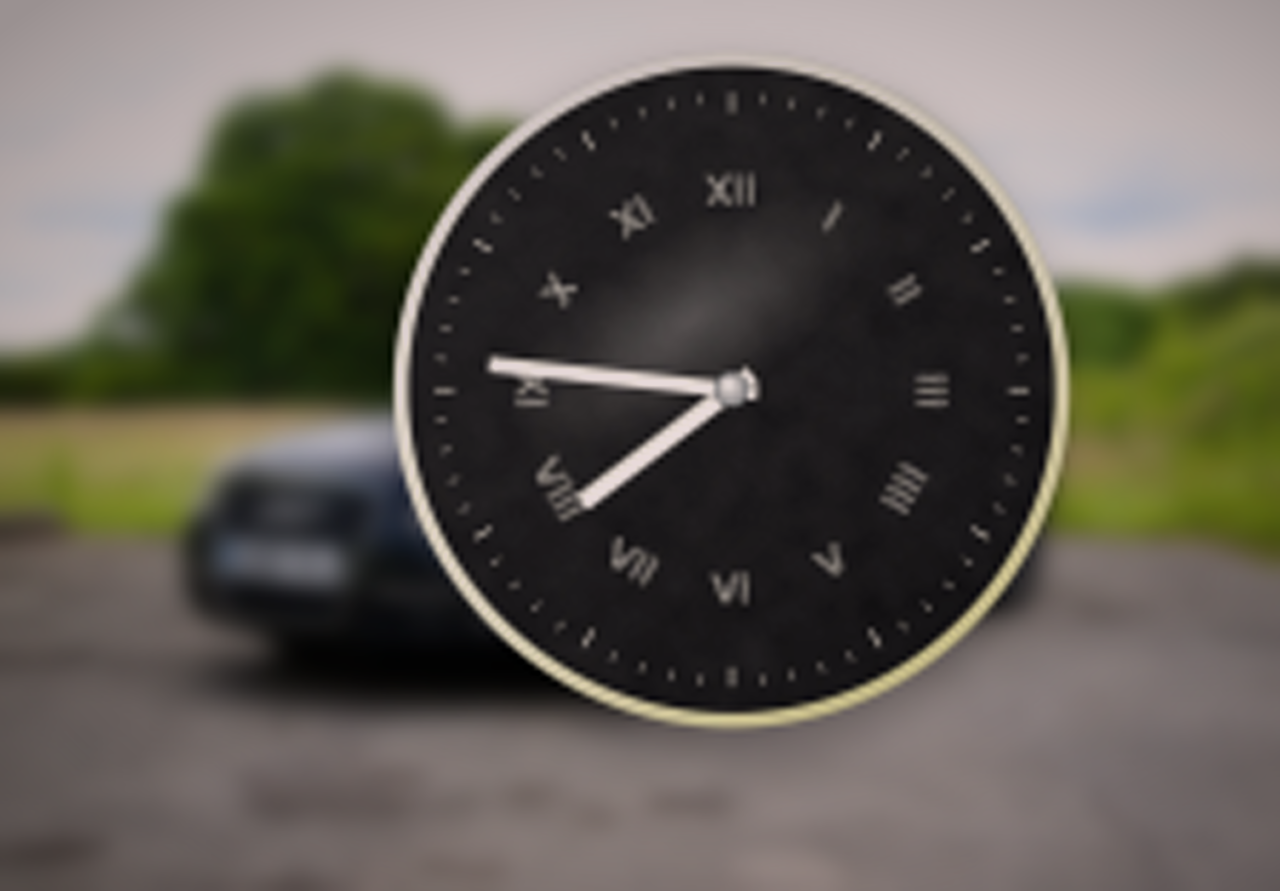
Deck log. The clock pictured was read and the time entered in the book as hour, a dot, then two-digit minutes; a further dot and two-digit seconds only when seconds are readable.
7.46
